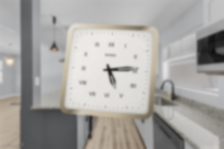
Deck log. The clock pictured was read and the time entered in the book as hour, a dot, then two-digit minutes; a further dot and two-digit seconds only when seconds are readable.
5.14
